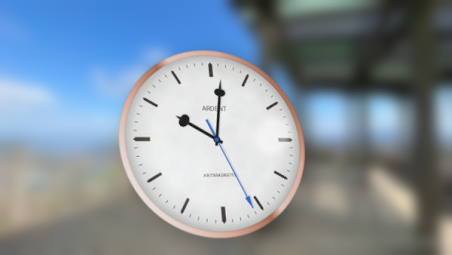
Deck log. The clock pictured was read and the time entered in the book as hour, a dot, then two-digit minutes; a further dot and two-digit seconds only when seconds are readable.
10.01.26
